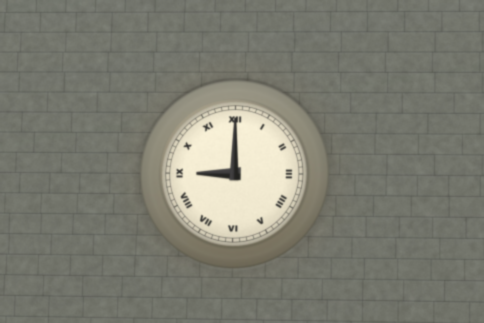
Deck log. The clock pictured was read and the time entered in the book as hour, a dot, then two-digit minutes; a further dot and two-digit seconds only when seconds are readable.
9.00
